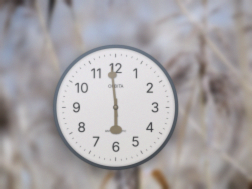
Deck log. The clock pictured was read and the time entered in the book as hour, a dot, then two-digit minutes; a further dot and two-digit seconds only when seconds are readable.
5.59
